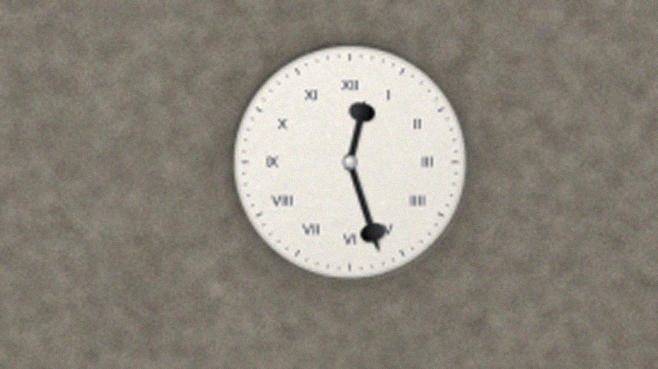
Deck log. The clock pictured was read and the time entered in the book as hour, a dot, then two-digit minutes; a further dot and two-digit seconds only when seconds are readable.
12.27
